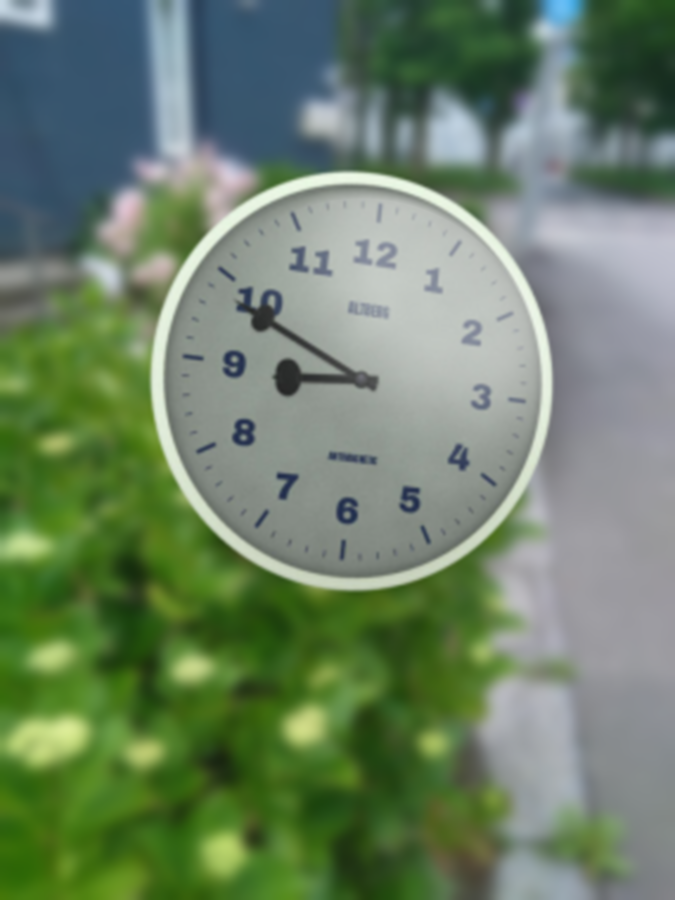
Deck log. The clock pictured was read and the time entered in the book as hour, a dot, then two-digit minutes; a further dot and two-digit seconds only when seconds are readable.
8.49
